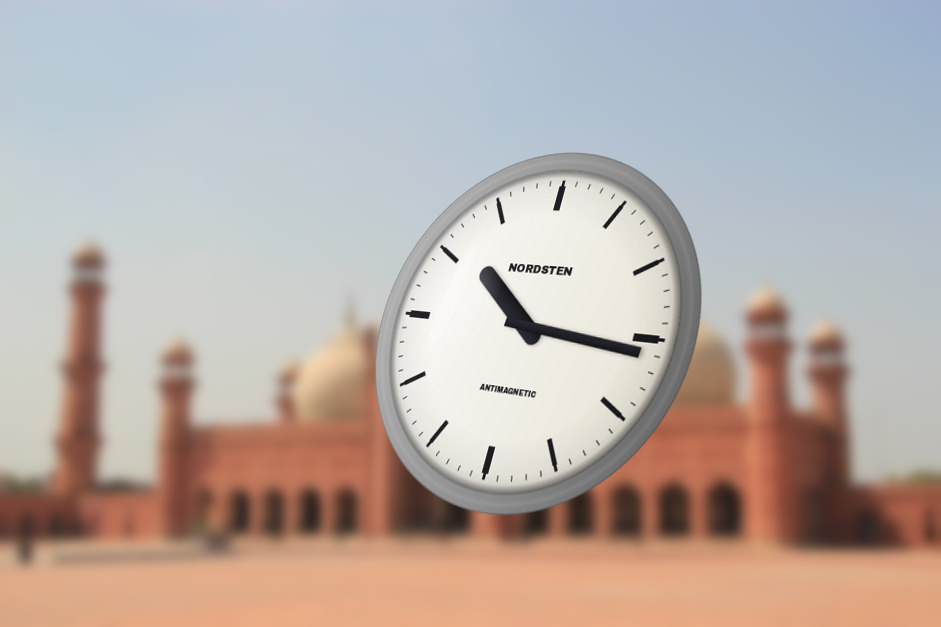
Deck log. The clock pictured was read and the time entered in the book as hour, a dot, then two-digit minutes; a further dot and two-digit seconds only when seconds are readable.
10.16
